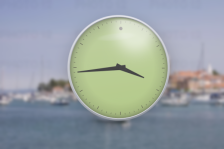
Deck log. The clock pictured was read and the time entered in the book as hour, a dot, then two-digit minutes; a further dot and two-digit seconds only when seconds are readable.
3.44
